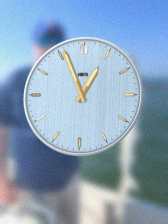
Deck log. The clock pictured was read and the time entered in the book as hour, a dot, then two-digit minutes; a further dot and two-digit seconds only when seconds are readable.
12.56
